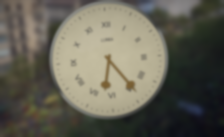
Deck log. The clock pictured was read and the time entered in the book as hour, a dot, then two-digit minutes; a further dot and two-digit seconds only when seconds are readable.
6.24
